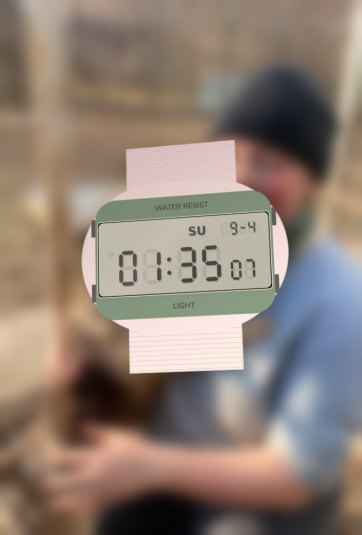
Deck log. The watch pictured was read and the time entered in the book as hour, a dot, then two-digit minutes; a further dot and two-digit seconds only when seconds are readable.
1.35.07
